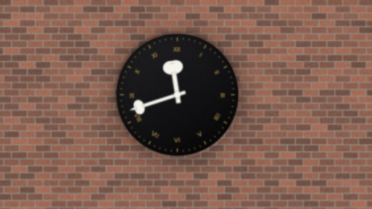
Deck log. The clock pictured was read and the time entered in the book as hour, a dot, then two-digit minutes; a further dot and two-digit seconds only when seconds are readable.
11.42
